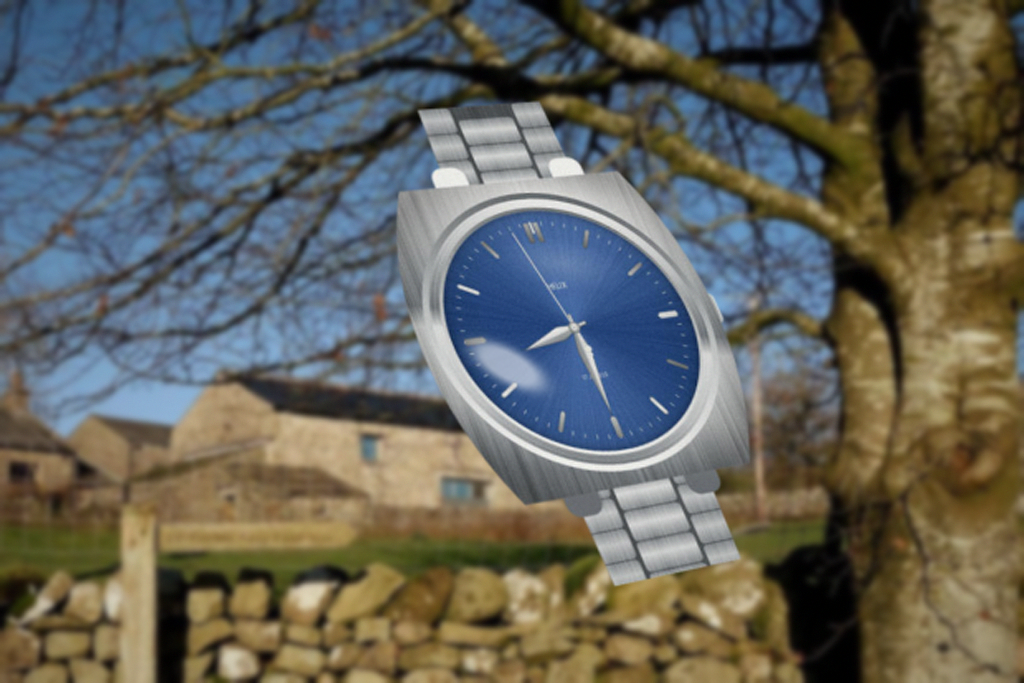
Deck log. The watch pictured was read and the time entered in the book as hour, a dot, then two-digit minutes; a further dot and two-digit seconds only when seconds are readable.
8.29.58
